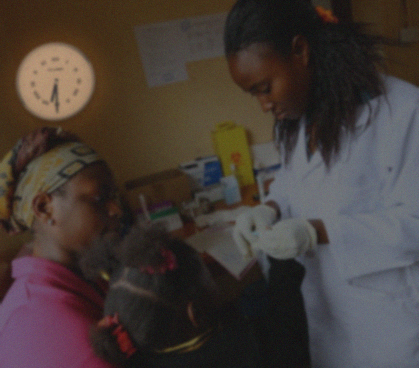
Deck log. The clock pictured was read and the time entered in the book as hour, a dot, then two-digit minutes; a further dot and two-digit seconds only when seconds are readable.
6.30
